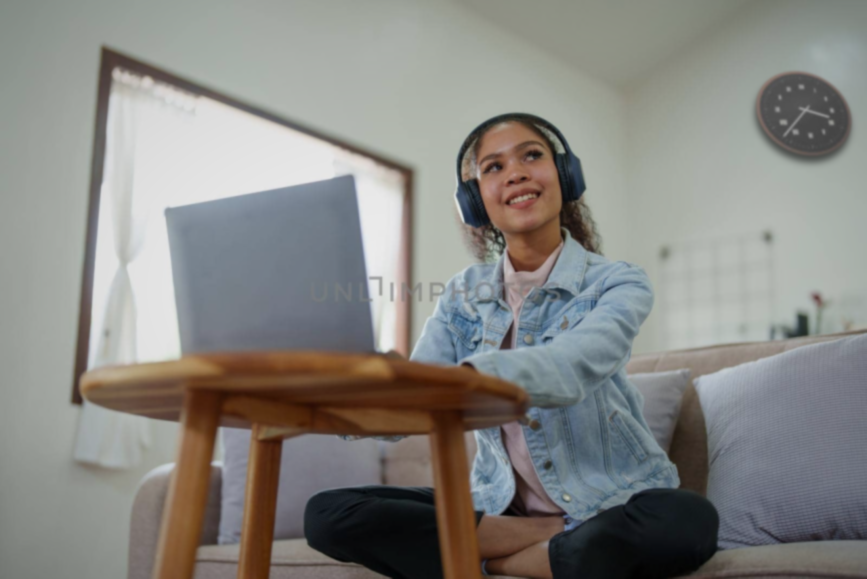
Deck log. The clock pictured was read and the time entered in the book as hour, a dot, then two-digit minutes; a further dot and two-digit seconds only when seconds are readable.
3.37
